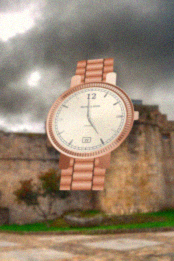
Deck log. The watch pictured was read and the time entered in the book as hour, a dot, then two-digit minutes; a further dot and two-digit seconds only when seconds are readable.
4.59
